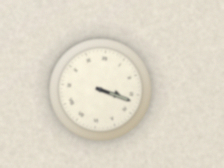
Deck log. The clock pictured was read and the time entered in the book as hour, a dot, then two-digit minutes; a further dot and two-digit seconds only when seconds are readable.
3.17
